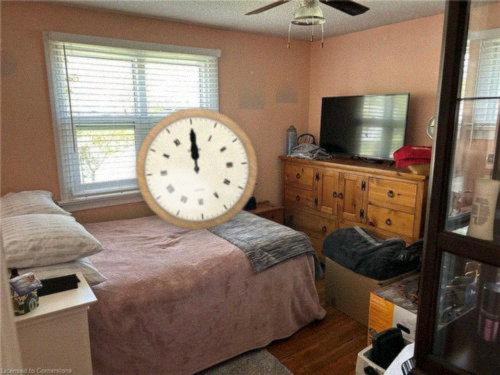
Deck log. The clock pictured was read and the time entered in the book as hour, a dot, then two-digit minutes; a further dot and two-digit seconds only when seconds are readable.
12.00
